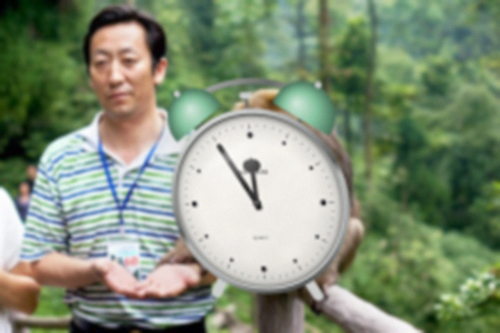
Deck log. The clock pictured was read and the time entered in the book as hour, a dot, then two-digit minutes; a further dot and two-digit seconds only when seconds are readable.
11.55
